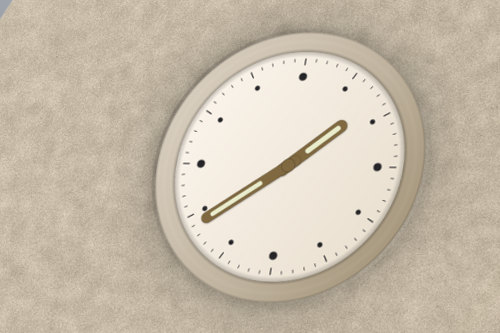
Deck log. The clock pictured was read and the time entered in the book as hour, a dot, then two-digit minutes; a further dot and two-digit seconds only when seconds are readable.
1.39
